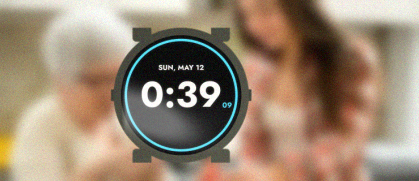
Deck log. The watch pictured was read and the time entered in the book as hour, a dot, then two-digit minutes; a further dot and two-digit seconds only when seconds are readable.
0.39.09
